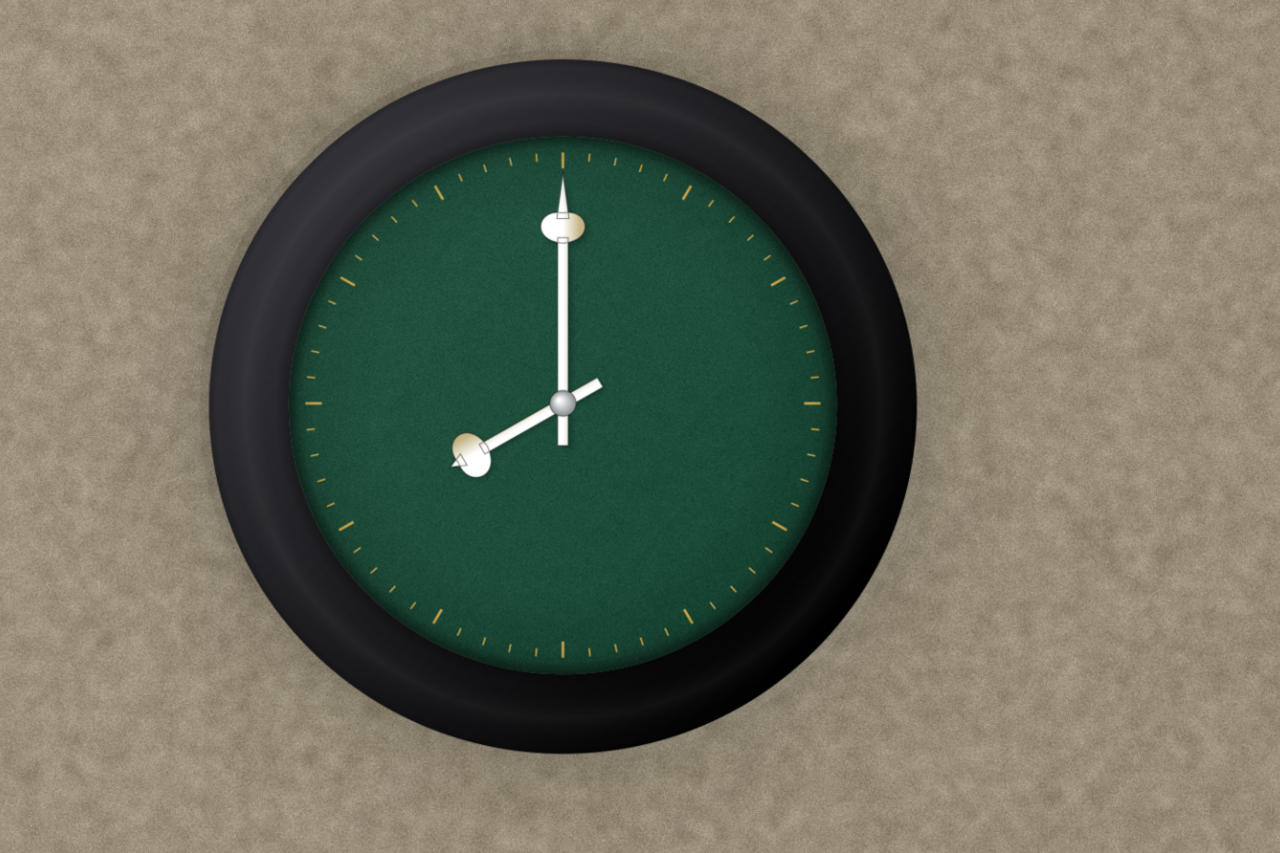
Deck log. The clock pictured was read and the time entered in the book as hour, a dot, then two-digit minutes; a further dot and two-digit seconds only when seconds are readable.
8.00
